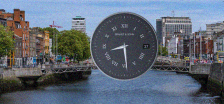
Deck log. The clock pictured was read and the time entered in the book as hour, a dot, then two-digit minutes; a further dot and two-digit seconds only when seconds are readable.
8.29
